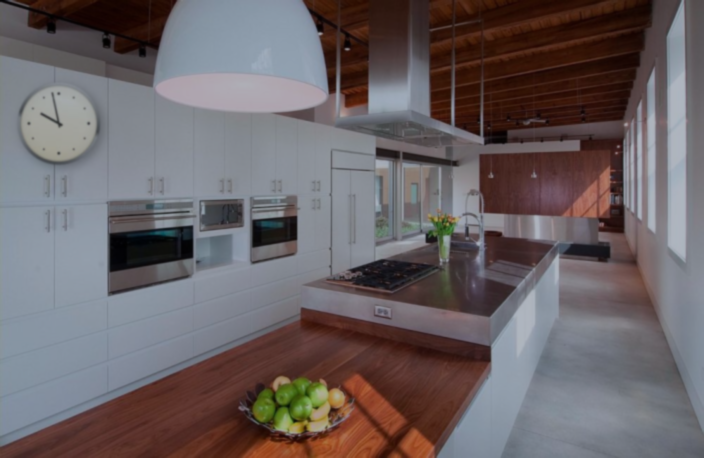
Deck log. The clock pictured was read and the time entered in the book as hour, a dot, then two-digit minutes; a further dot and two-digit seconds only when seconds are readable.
9.58
